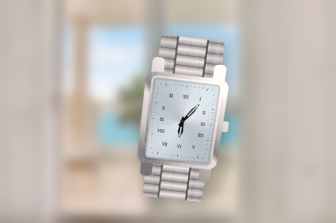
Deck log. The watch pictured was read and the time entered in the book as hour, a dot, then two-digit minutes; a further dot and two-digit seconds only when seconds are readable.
6.06
